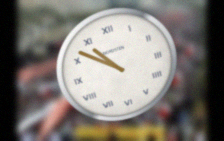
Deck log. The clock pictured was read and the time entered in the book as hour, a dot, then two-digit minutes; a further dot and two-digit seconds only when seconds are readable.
10.52
